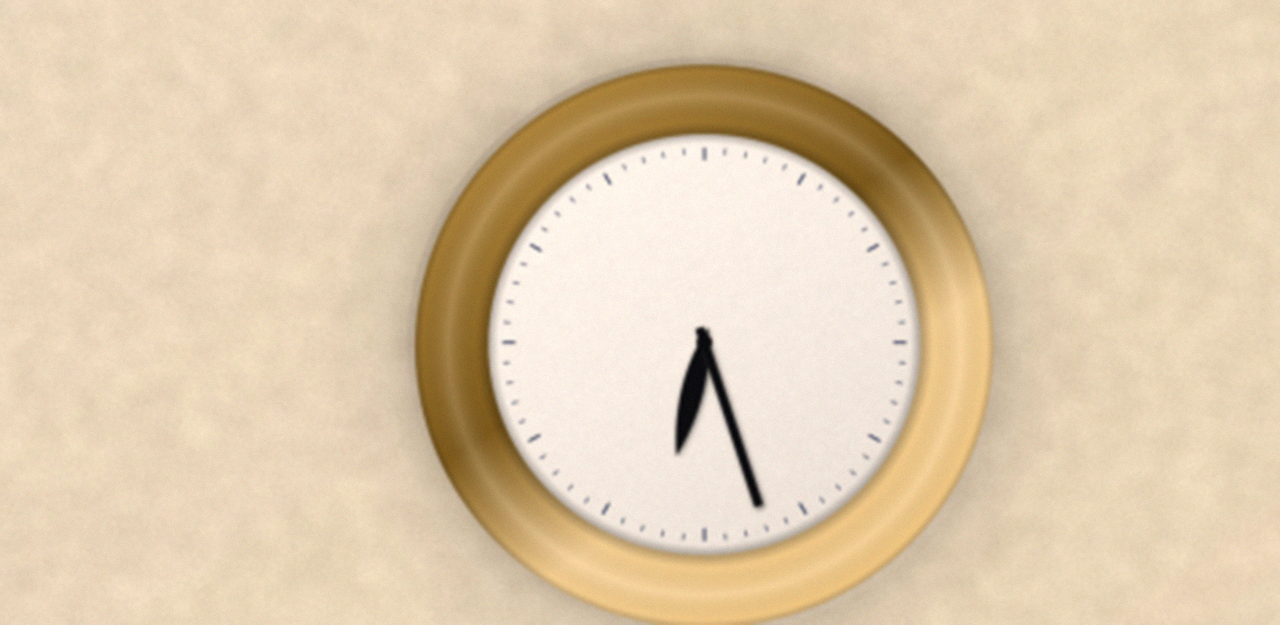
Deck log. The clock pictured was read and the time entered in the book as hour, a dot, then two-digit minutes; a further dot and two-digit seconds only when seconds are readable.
6.27
